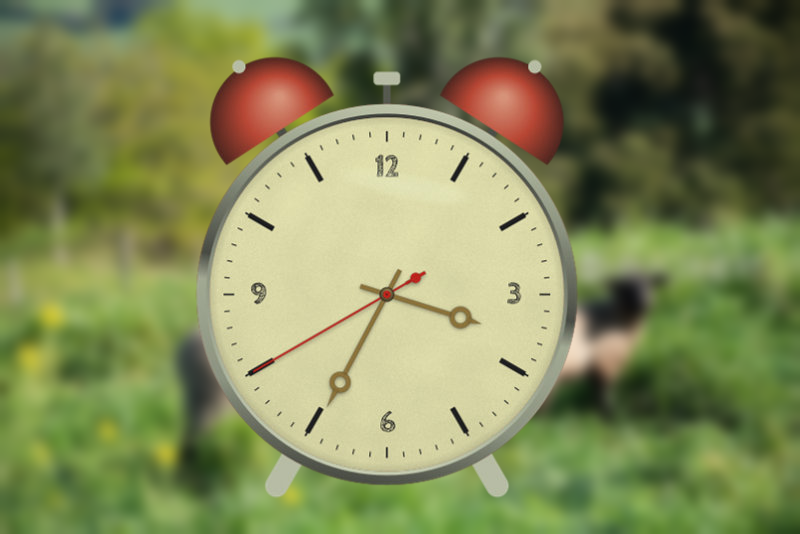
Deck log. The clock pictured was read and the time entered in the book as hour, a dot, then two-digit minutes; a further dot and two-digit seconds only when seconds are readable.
3.34.40
